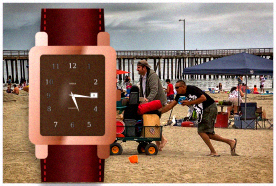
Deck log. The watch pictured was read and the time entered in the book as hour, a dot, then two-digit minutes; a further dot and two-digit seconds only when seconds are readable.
5.16
